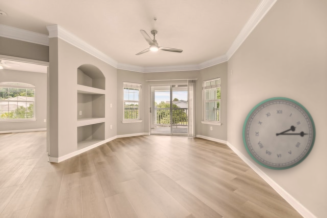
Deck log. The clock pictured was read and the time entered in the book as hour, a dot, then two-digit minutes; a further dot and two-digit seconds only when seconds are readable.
2.15
